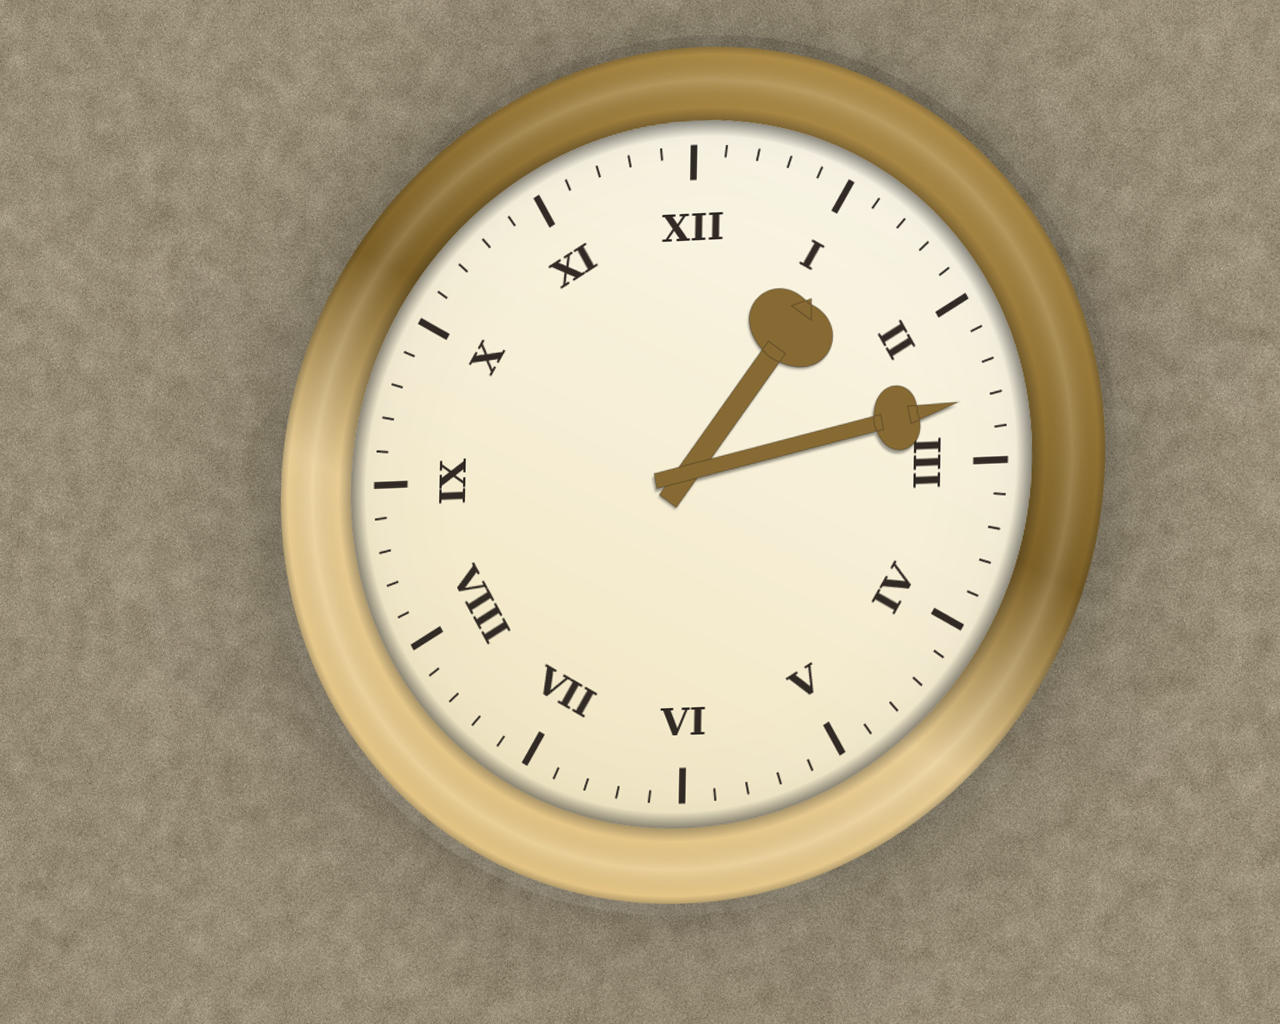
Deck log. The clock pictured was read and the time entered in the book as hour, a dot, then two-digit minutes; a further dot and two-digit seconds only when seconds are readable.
1.13
